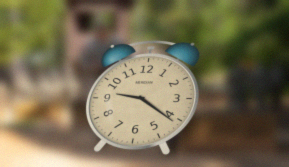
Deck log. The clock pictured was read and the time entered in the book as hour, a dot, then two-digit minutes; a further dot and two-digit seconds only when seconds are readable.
9.21
